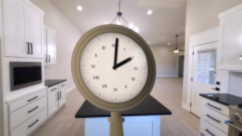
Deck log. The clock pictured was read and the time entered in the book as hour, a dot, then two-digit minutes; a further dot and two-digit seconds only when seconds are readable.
2.01
